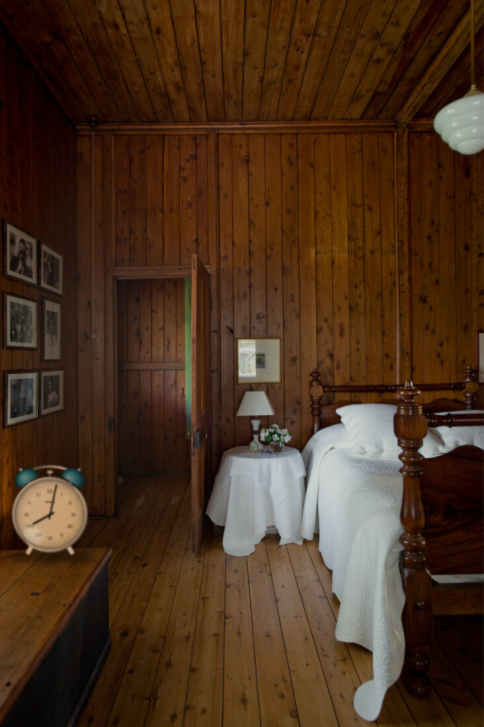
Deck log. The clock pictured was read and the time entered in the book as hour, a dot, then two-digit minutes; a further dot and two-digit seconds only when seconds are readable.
8.02
